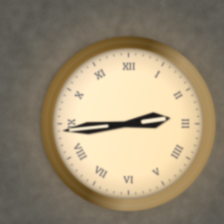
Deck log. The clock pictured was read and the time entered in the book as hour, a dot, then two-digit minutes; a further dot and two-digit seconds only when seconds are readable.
2.44
